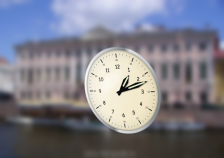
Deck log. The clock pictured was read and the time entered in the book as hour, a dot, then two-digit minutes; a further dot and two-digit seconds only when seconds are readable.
1.12
